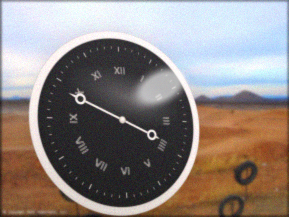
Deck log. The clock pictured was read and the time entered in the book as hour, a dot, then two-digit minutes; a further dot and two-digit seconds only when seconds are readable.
3.49
